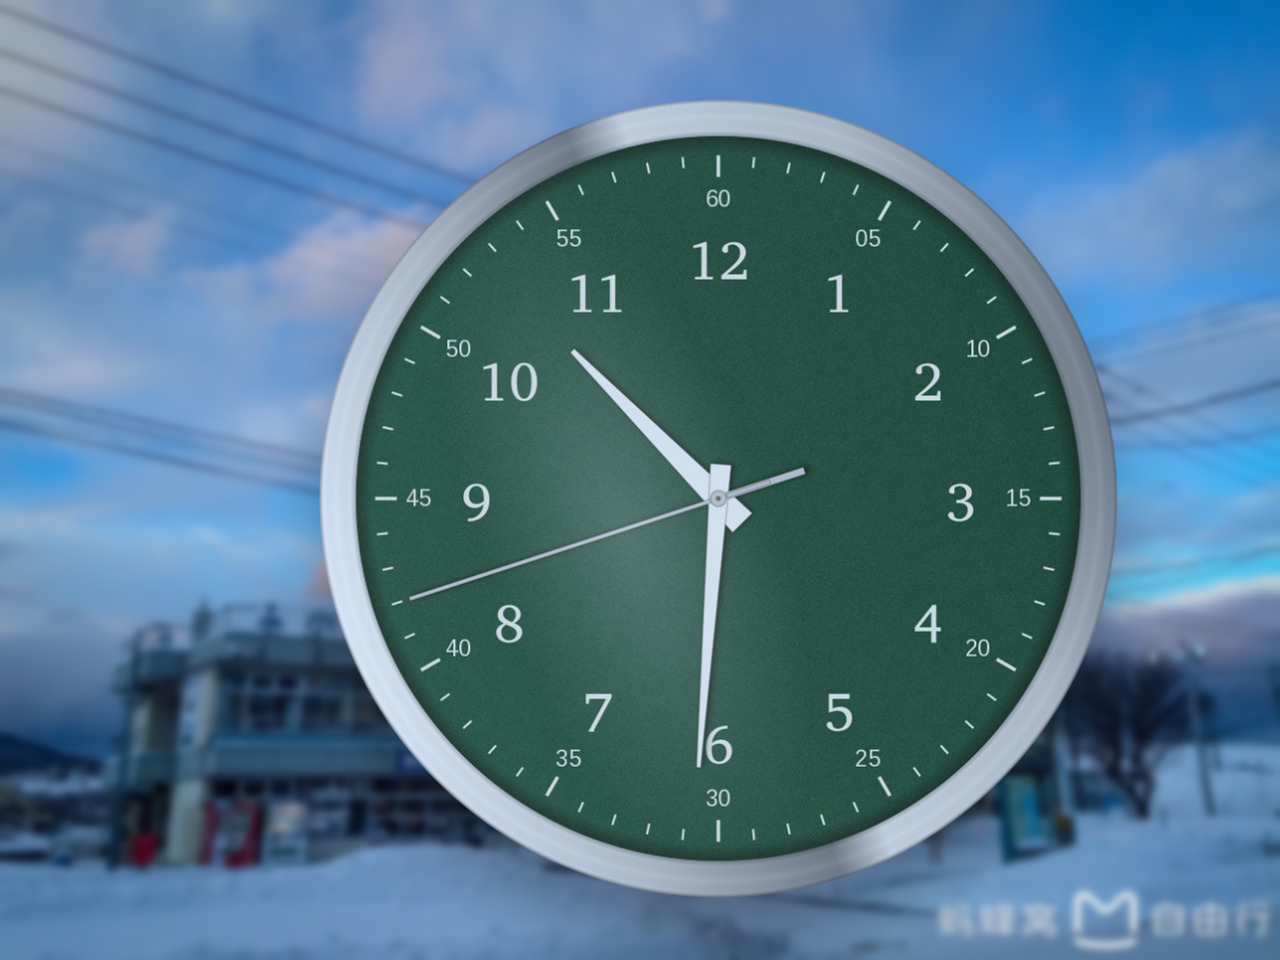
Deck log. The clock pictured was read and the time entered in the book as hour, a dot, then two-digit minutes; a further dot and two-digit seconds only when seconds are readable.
10.30.42
